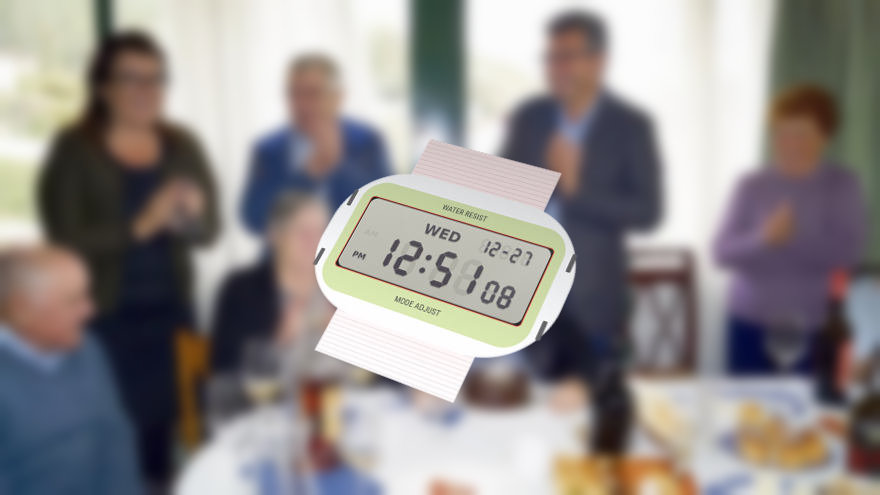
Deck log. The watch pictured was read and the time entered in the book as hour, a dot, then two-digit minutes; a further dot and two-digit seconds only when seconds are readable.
12.51.08
